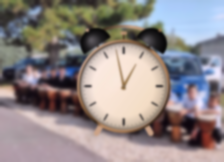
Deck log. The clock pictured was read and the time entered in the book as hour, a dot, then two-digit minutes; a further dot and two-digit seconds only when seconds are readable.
12.58
